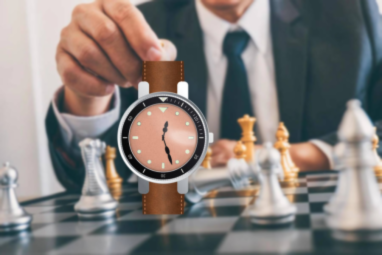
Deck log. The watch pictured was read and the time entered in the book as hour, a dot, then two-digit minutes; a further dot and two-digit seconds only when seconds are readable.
12.27
